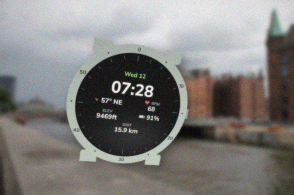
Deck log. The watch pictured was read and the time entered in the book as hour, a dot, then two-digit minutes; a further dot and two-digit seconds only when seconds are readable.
7.28
